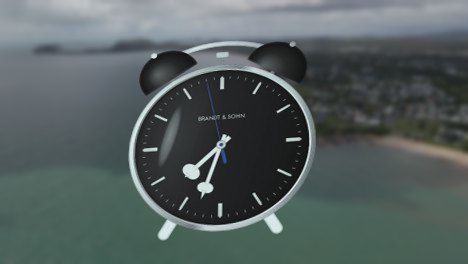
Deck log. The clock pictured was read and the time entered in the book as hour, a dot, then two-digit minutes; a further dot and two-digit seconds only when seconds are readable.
7.32.58
